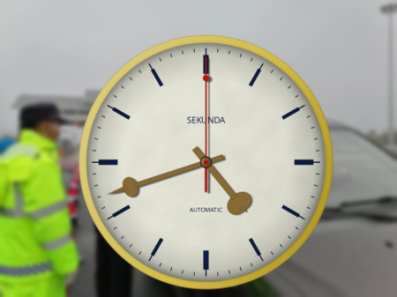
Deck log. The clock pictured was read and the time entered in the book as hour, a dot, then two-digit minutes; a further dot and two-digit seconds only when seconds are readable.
4.42.00
